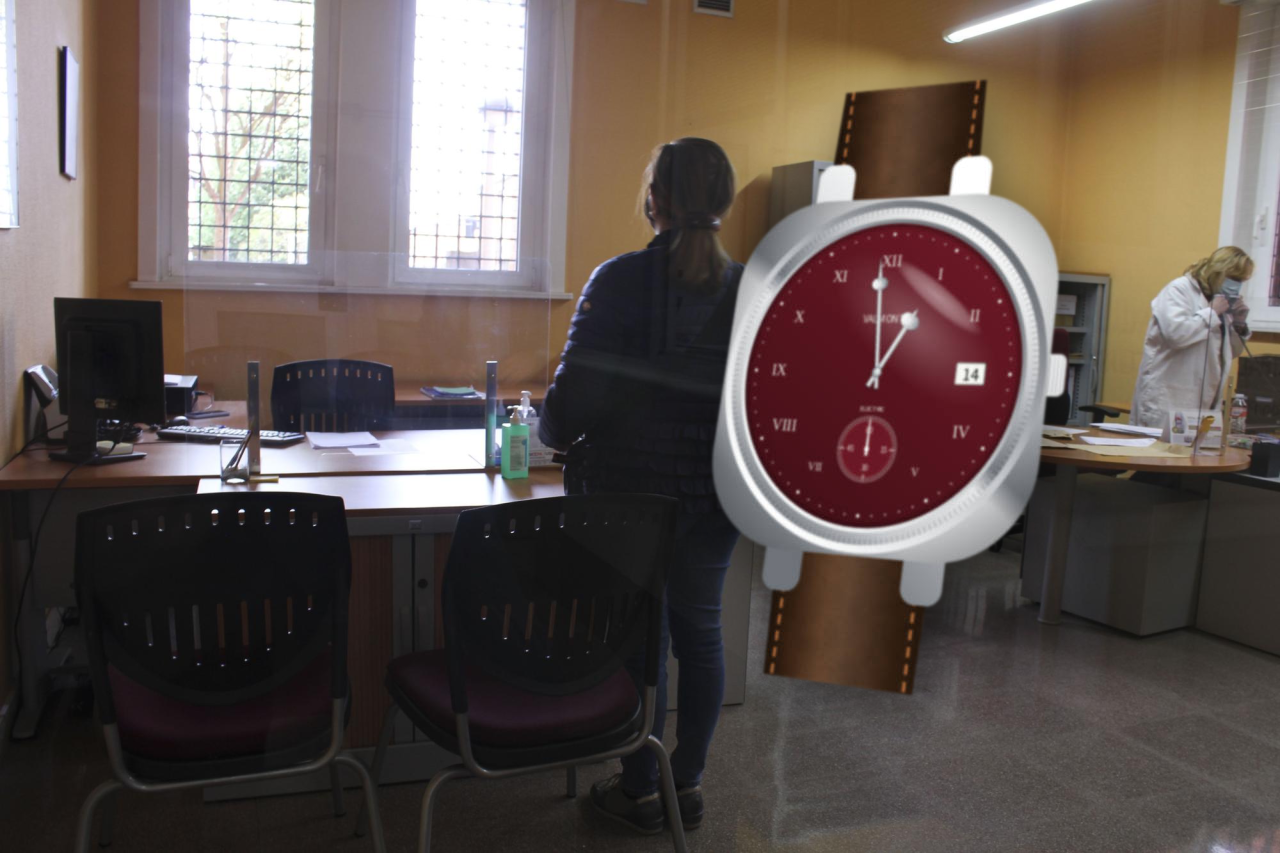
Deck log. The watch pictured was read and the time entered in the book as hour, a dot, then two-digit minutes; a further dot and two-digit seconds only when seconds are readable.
12.59
